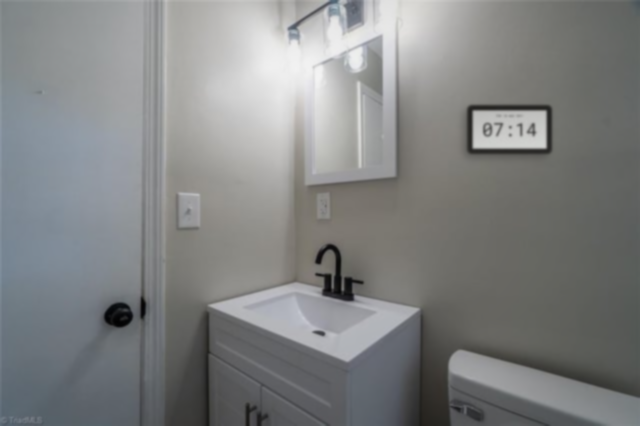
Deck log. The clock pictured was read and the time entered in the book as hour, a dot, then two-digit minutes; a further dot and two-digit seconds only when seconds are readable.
7.14
